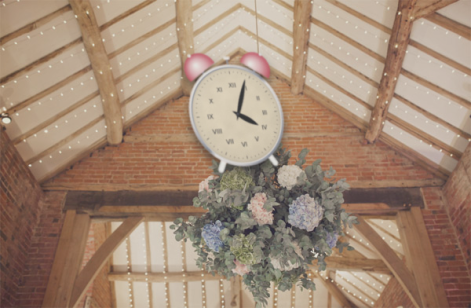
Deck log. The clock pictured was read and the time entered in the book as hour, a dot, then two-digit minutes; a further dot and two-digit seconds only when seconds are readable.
4.04
